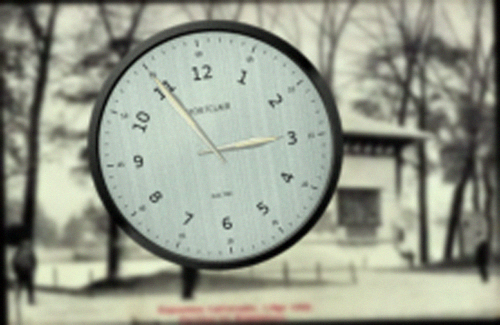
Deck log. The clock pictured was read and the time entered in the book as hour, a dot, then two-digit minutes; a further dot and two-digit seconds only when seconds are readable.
2.55
